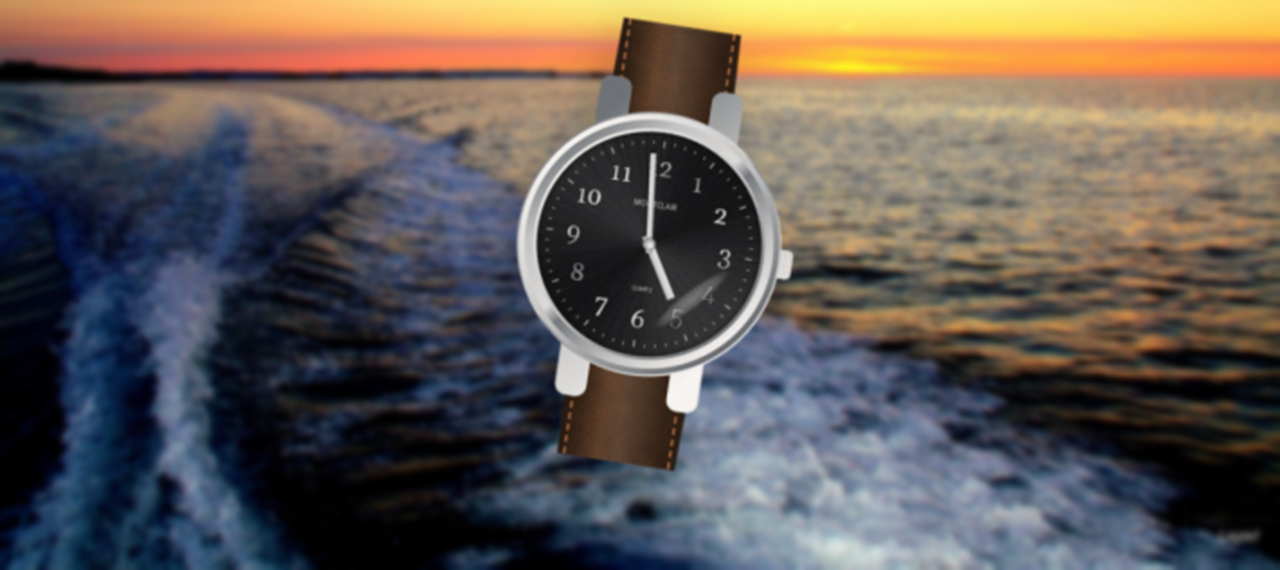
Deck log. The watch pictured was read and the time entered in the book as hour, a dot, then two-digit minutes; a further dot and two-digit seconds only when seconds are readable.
4.59
